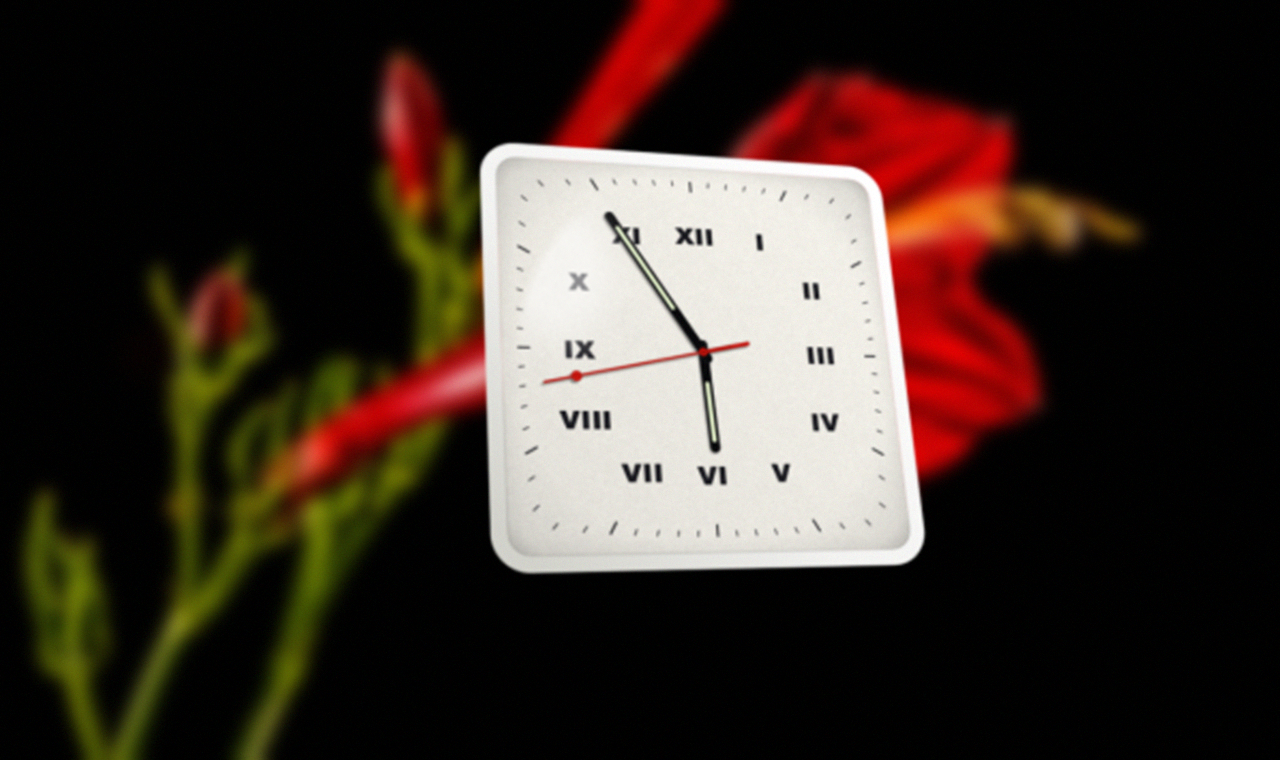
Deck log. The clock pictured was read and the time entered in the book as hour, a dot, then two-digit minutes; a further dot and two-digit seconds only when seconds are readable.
5.54.43
